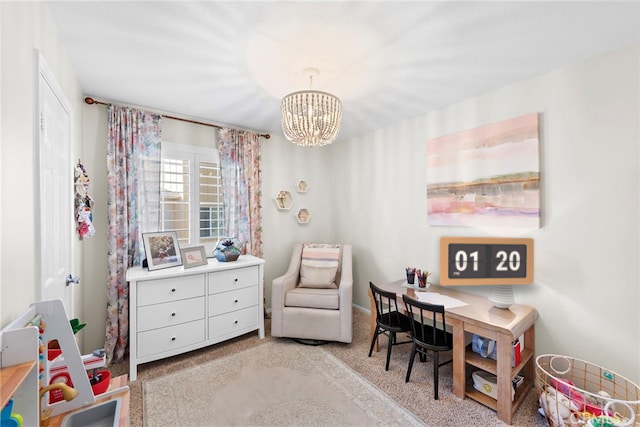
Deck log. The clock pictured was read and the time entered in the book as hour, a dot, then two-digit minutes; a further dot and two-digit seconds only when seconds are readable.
1.20
